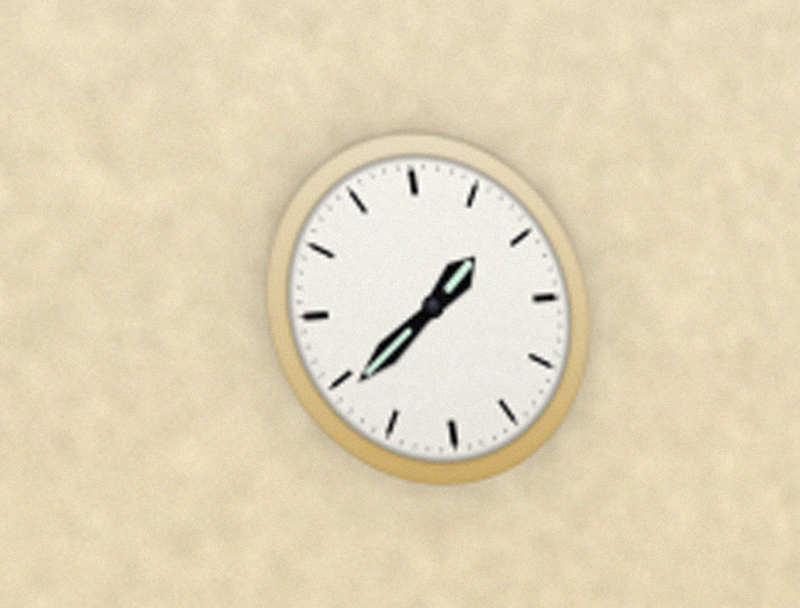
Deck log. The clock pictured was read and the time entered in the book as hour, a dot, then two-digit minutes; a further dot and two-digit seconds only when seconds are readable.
1.39
